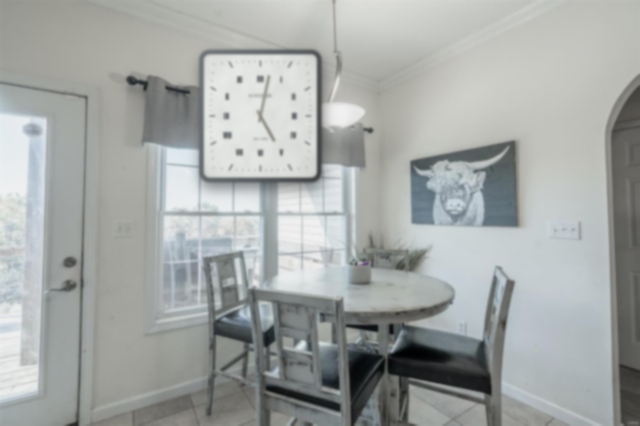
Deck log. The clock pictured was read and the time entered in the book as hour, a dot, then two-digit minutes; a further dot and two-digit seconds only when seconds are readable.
5.02
